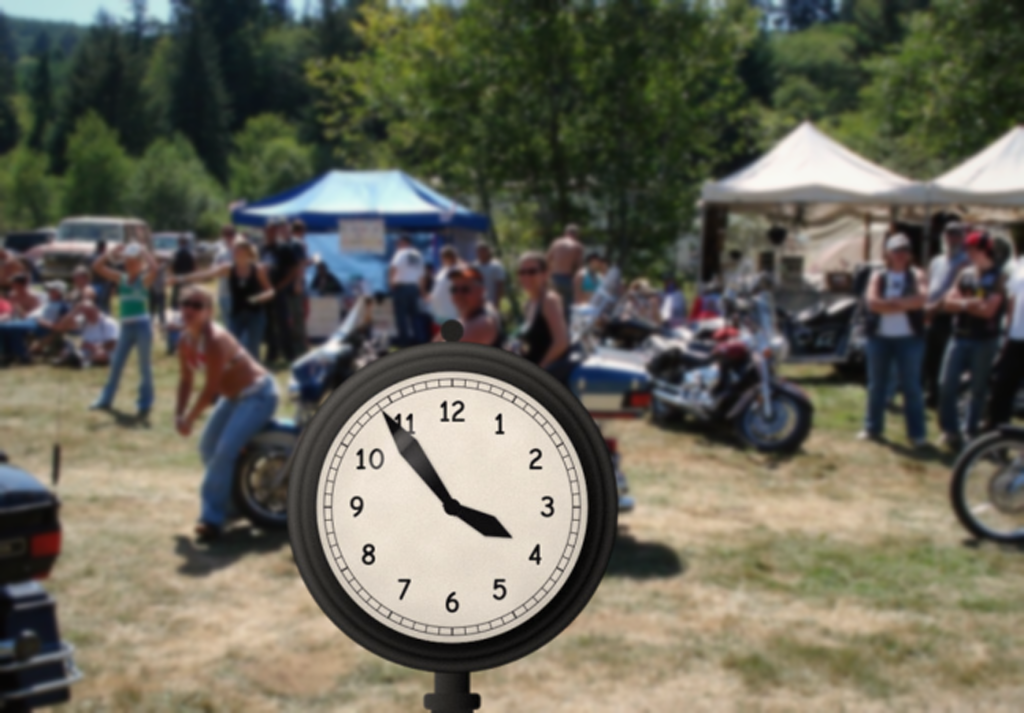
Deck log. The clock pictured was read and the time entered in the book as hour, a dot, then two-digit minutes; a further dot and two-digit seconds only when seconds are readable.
3.54
